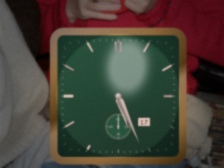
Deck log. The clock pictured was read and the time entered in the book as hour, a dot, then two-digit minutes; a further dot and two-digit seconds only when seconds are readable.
5.26
